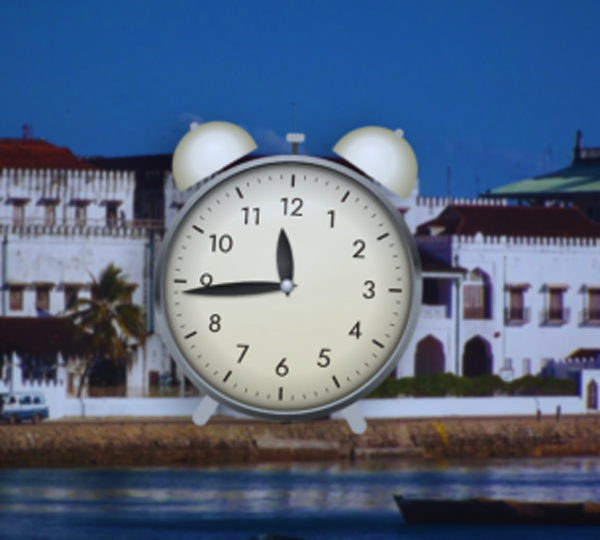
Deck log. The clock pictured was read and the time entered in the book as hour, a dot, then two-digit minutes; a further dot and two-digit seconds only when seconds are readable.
11.44
